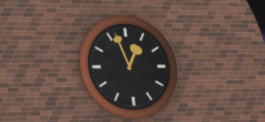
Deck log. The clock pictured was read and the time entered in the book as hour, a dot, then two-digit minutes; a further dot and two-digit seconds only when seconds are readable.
12.57
